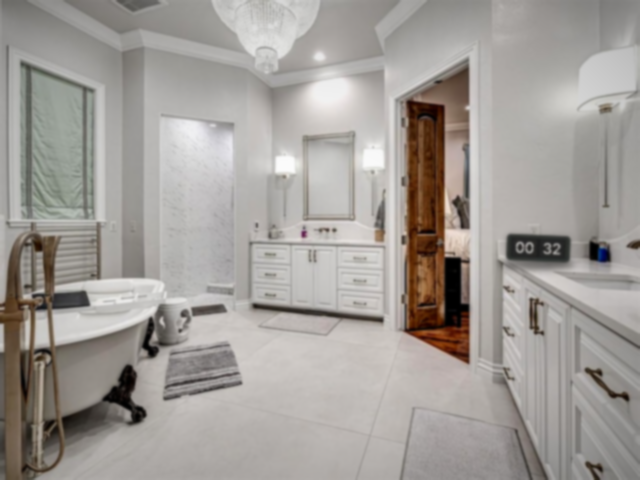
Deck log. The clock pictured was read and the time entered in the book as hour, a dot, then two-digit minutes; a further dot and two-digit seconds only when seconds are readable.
0.32
